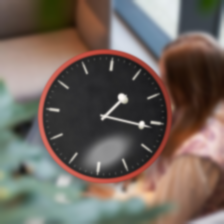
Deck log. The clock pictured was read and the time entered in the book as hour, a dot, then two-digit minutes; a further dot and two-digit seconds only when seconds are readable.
1.16
